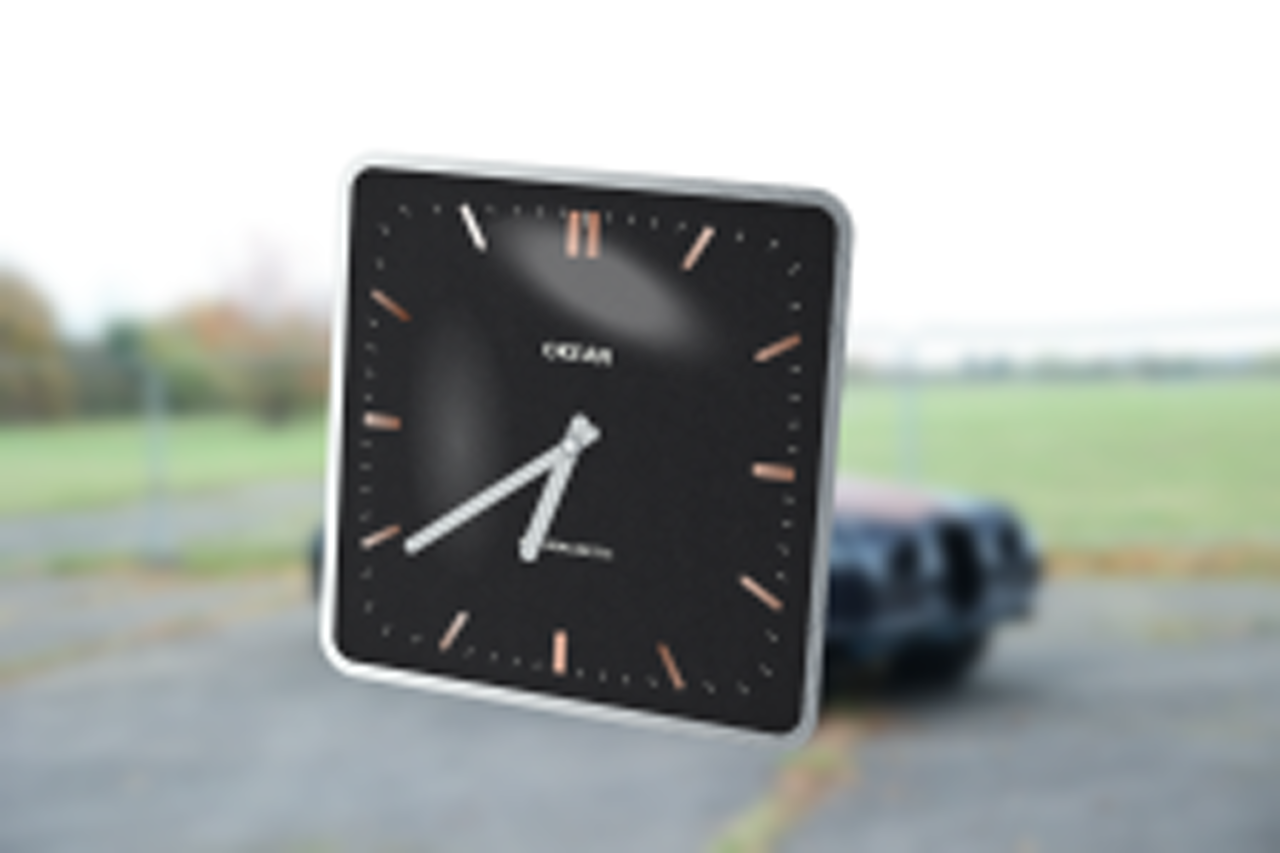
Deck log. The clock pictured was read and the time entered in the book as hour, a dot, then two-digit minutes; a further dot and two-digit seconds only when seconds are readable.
6.39
